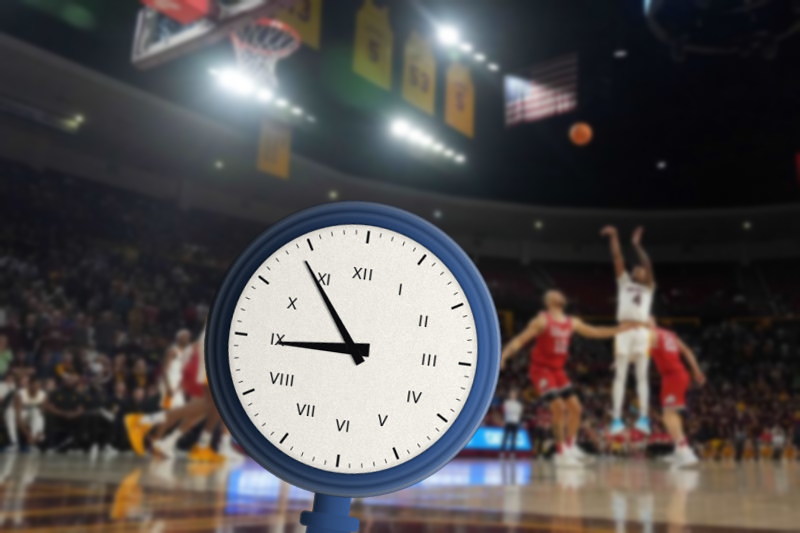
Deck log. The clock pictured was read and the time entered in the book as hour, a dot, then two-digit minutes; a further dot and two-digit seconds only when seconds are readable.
8.54
